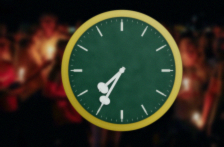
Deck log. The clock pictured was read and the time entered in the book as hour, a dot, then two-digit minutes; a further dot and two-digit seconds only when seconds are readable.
7.35
